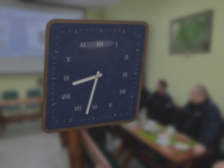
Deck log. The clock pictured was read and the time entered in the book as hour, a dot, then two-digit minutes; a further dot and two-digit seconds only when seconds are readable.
8.32
